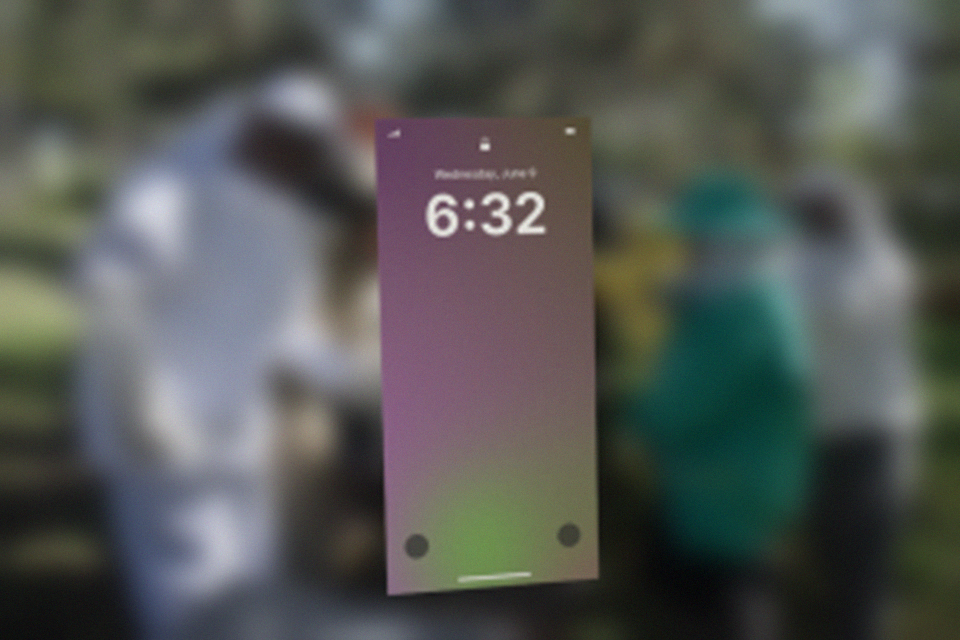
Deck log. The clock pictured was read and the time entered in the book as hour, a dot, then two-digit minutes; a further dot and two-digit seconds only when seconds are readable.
6.32
